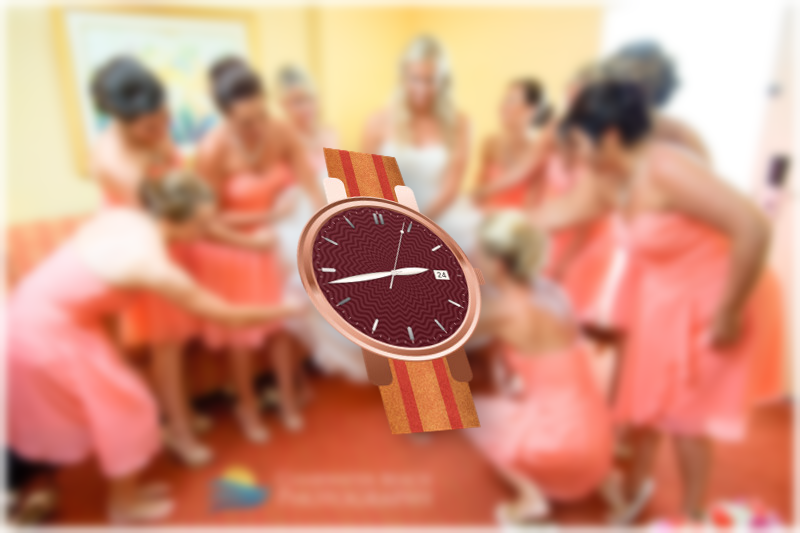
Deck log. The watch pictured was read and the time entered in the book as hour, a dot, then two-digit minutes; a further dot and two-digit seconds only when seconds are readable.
2.43.04
